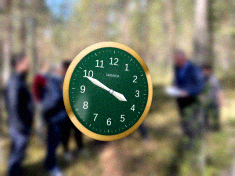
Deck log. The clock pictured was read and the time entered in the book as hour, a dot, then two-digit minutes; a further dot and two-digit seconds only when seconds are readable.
3.49
